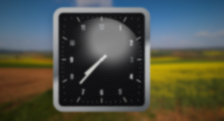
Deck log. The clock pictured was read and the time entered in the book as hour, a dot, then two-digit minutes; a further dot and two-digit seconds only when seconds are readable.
7.37
